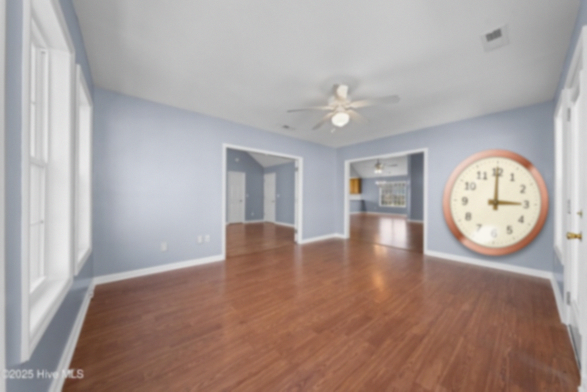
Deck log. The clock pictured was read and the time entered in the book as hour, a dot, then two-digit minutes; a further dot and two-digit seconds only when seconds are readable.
3.00
